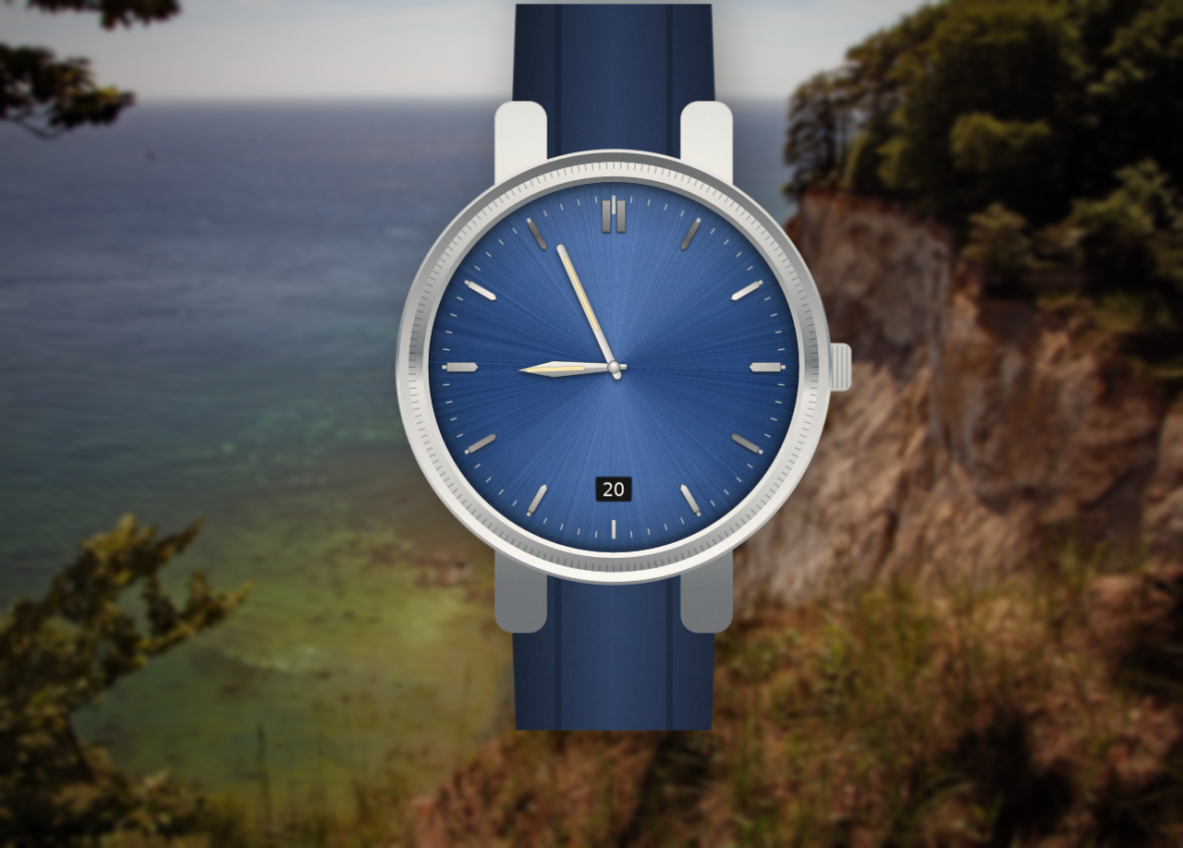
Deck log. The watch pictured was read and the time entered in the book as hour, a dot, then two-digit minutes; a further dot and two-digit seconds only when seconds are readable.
8.56
